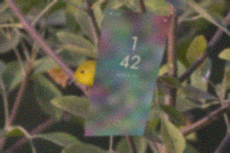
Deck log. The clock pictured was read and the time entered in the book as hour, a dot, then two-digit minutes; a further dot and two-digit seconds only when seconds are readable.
1.42
